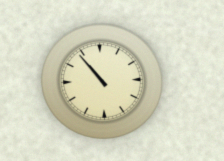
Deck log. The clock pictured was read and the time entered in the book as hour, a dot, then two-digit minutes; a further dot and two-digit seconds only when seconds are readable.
10.54
